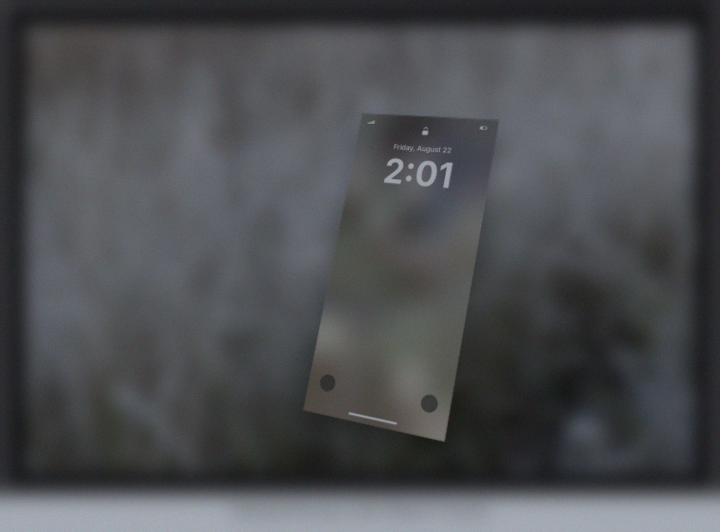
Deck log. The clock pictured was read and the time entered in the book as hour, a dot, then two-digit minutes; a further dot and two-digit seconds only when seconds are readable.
2.01
